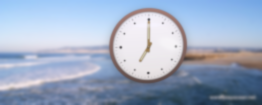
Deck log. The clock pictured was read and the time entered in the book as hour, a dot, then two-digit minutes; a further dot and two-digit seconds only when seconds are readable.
7.00
